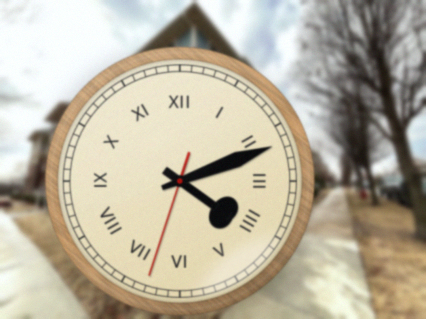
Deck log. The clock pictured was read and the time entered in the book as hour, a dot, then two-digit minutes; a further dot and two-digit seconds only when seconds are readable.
4.11.33
